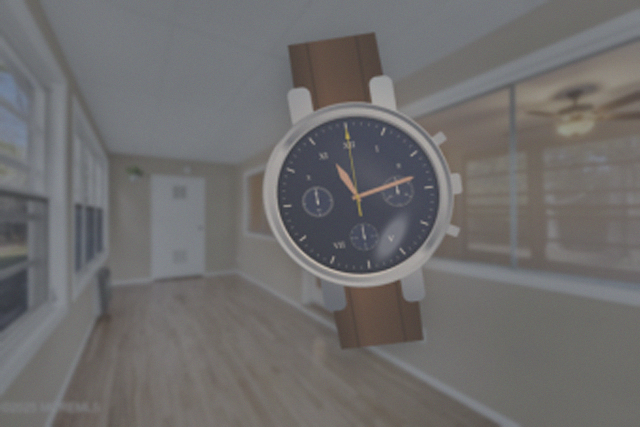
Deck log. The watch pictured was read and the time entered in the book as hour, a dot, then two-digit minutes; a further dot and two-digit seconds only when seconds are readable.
11.13
